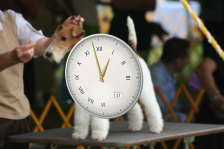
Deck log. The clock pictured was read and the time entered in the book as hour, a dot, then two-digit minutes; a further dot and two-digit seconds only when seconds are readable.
12.58
